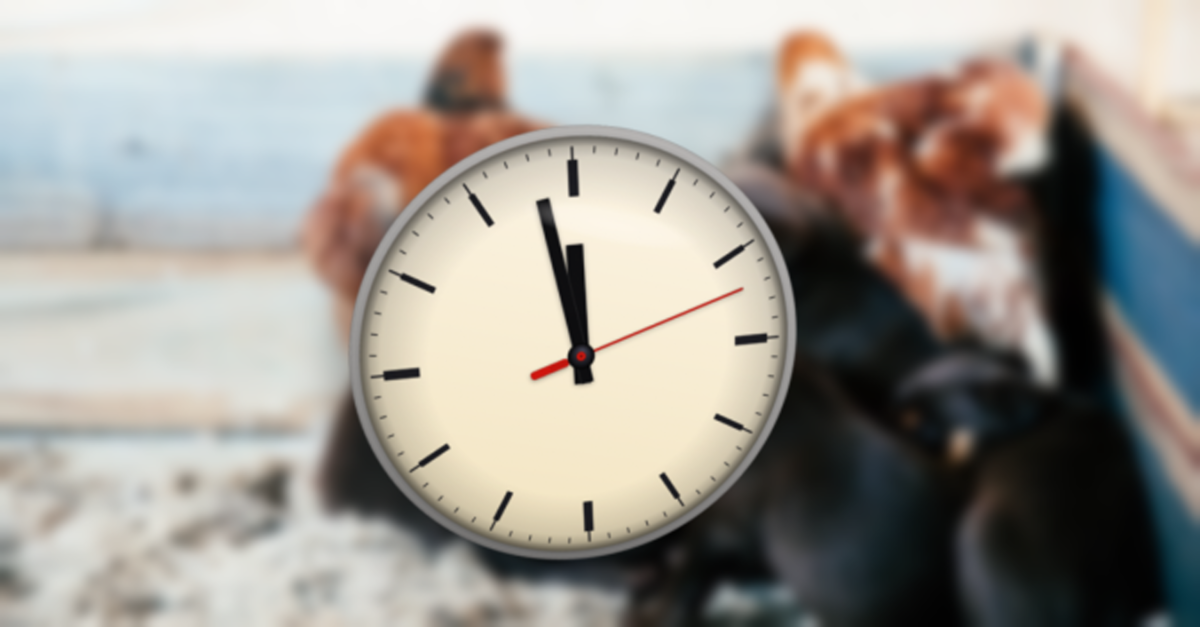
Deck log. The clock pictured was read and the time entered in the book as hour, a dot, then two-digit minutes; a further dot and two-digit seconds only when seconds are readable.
11.58.12
